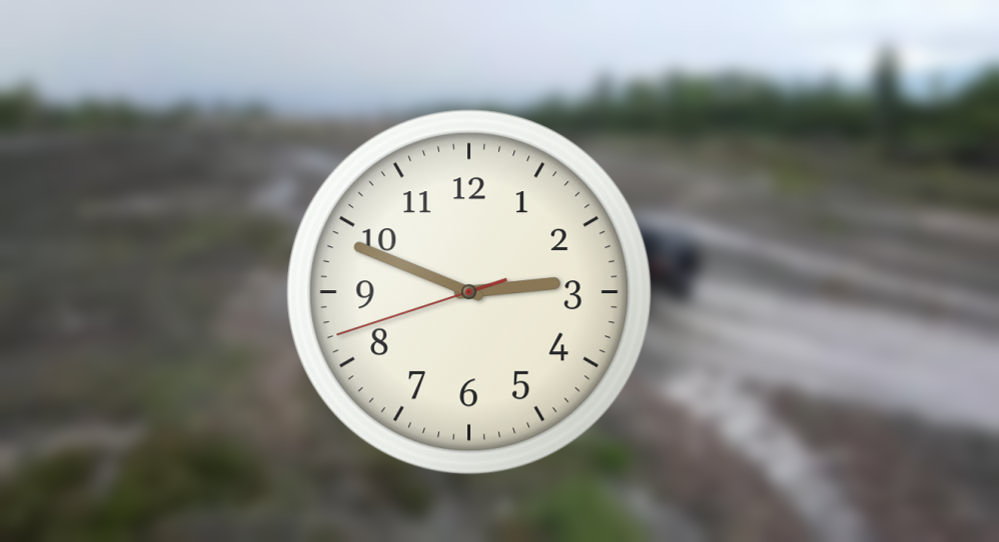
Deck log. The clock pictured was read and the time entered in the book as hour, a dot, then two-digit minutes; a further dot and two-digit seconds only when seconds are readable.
2.48.42
